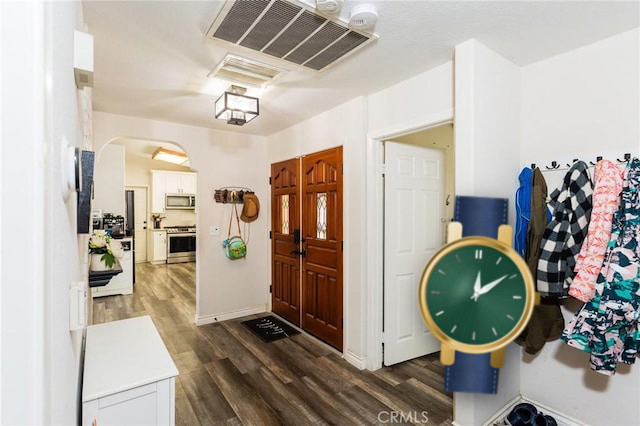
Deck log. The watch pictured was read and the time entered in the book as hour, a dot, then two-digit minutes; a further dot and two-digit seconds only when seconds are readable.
12.09
